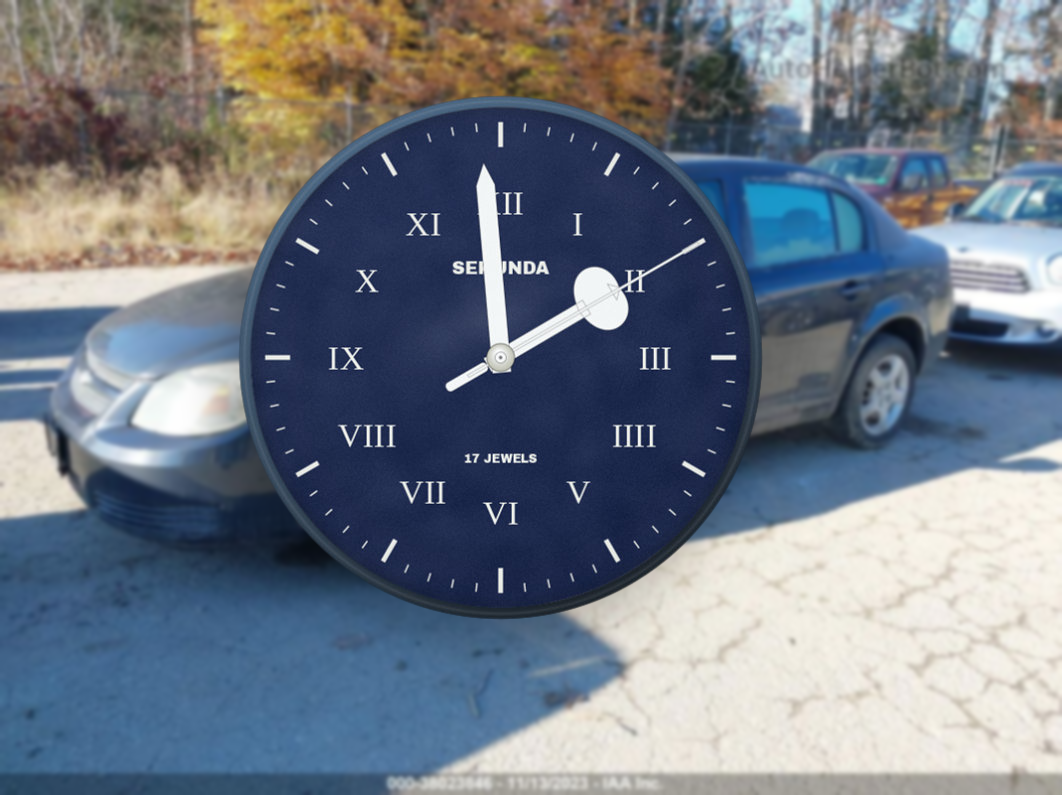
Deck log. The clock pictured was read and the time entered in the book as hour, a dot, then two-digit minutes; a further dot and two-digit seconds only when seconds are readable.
1.59.10
